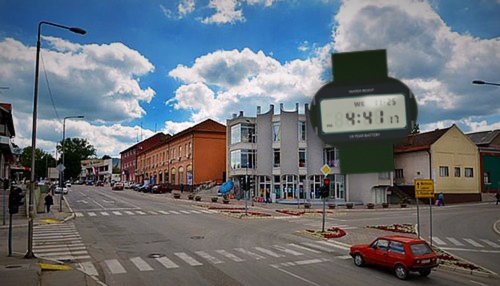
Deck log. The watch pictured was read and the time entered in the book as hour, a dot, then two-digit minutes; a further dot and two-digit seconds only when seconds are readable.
4.41
